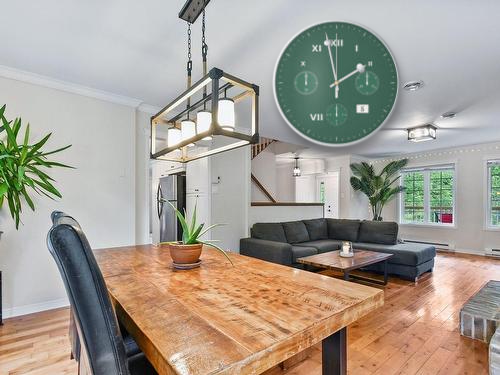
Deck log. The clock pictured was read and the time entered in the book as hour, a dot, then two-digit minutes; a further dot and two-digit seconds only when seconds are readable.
1.58
